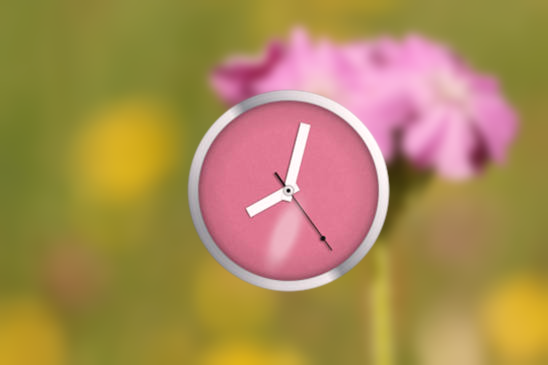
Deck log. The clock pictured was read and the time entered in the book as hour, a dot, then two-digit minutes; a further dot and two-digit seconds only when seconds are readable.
8.02.24
